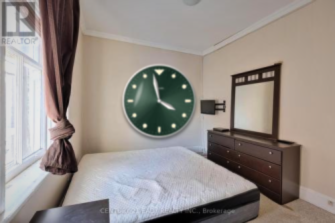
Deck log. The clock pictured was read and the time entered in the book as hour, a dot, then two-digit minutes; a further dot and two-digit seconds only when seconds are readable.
3.58
